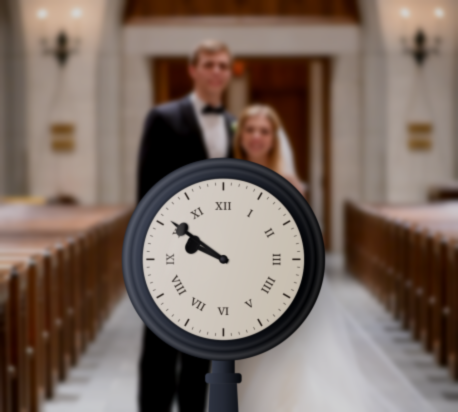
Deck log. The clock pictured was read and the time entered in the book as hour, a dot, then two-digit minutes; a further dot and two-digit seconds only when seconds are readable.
9.51
